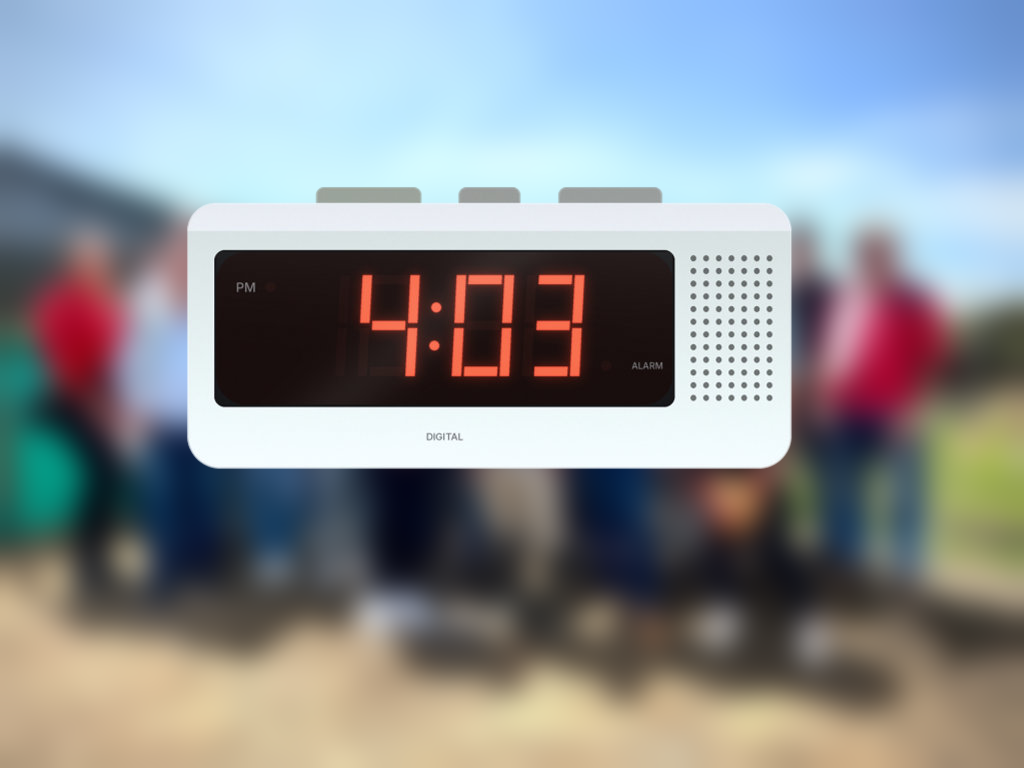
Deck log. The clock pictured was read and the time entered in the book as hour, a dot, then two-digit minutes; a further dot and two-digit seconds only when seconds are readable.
4.03
